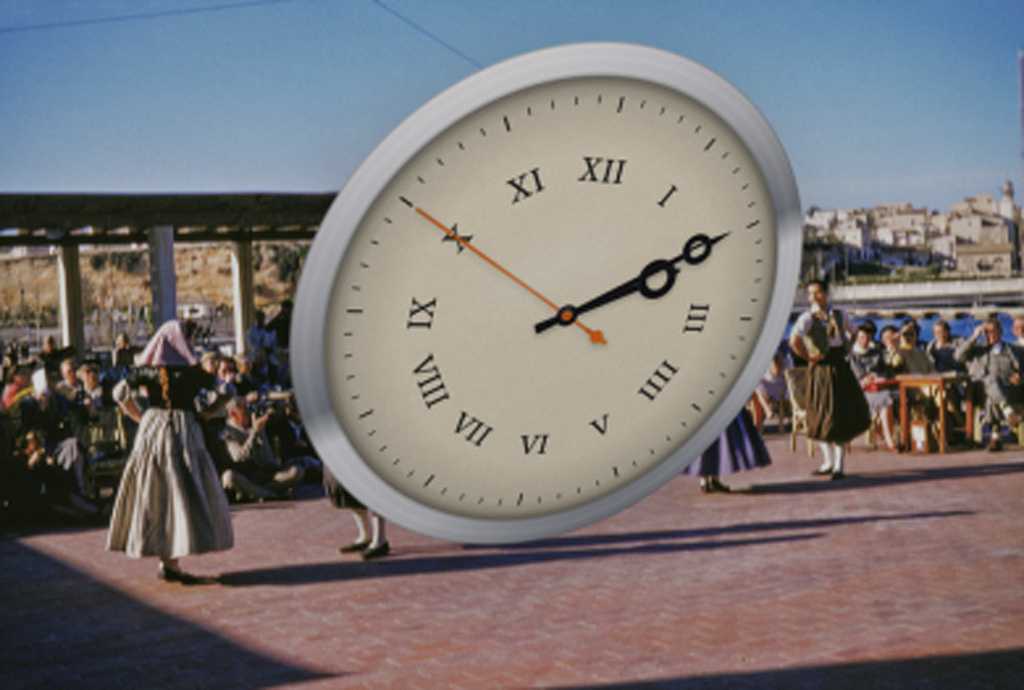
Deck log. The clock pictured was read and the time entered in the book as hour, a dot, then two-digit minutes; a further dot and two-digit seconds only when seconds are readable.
2.09.50
